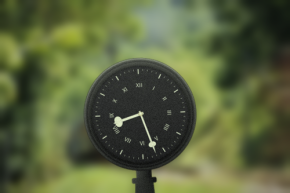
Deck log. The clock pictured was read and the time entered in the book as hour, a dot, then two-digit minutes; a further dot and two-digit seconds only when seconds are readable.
8.27
